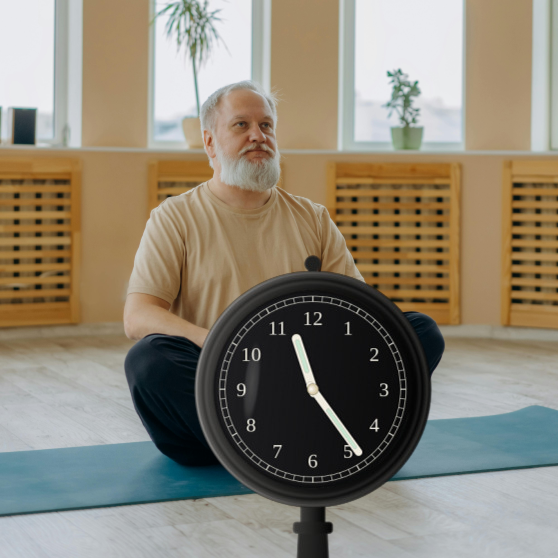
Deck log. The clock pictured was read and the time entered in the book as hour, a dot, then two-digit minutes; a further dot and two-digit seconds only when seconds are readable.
11.24
